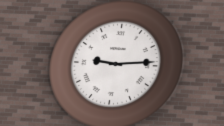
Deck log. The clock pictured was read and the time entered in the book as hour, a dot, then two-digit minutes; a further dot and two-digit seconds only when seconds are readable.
9.14
